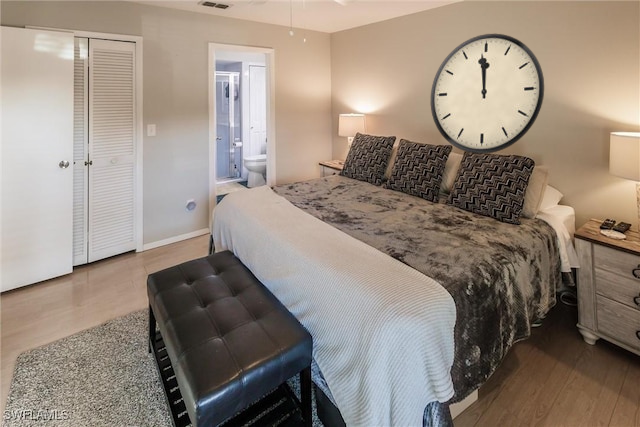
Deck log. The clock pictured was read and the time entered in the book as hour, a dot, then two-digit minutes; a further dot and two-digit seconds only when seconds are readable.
11.59
